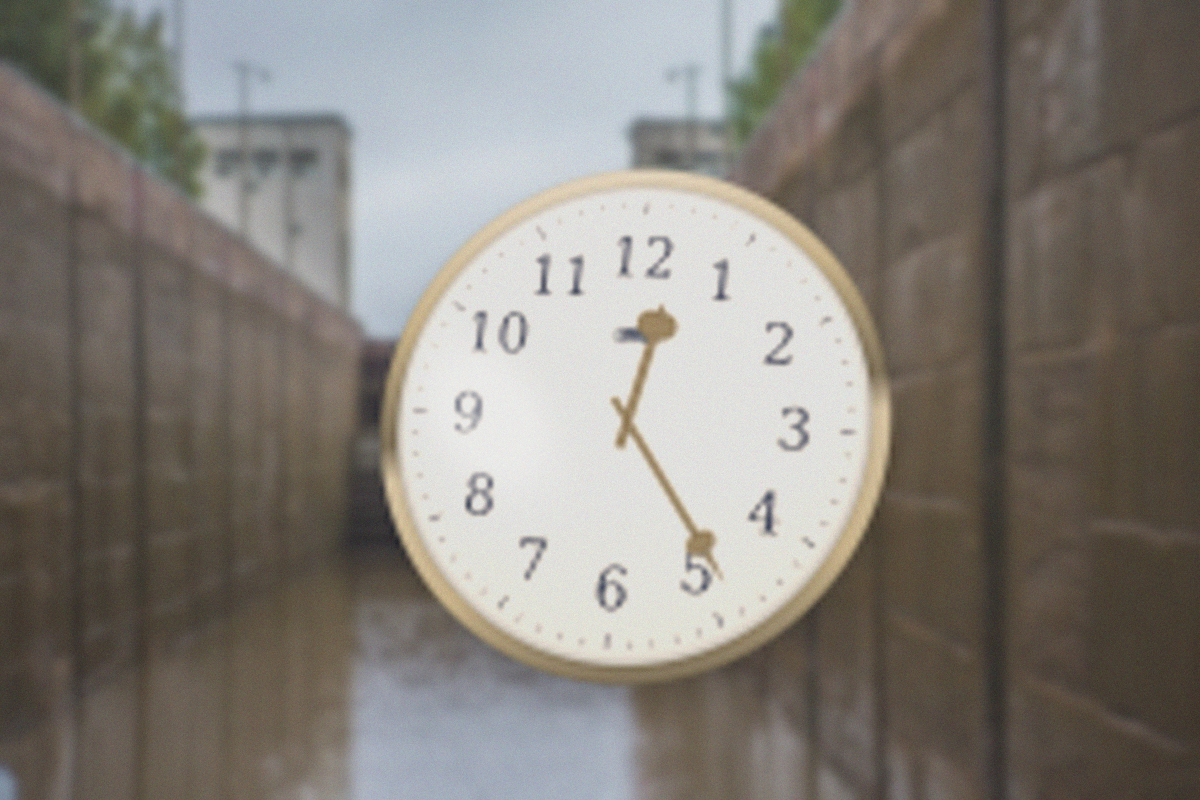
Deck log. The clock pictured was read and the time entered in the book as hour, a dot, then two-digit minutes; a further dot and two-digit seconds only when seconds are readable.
12.24
